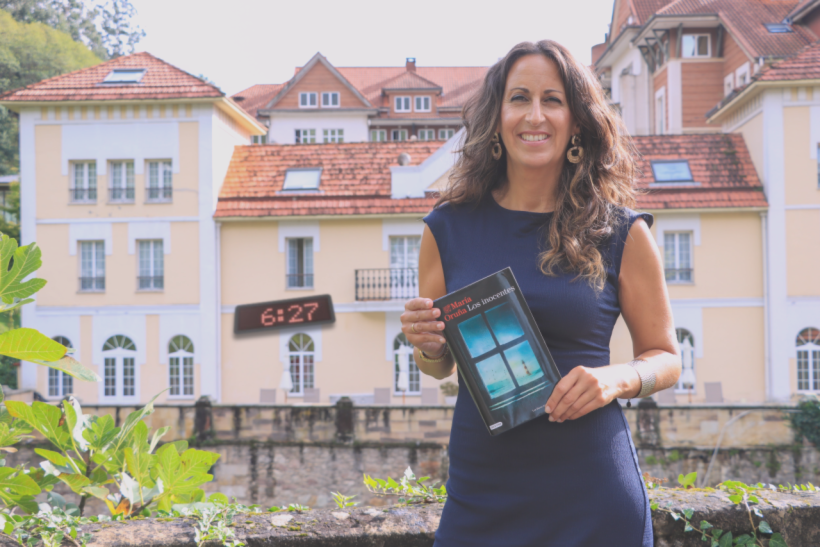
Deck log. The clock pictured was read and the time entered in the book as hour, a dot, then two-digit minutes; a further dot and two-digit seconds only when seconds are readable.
6.27
